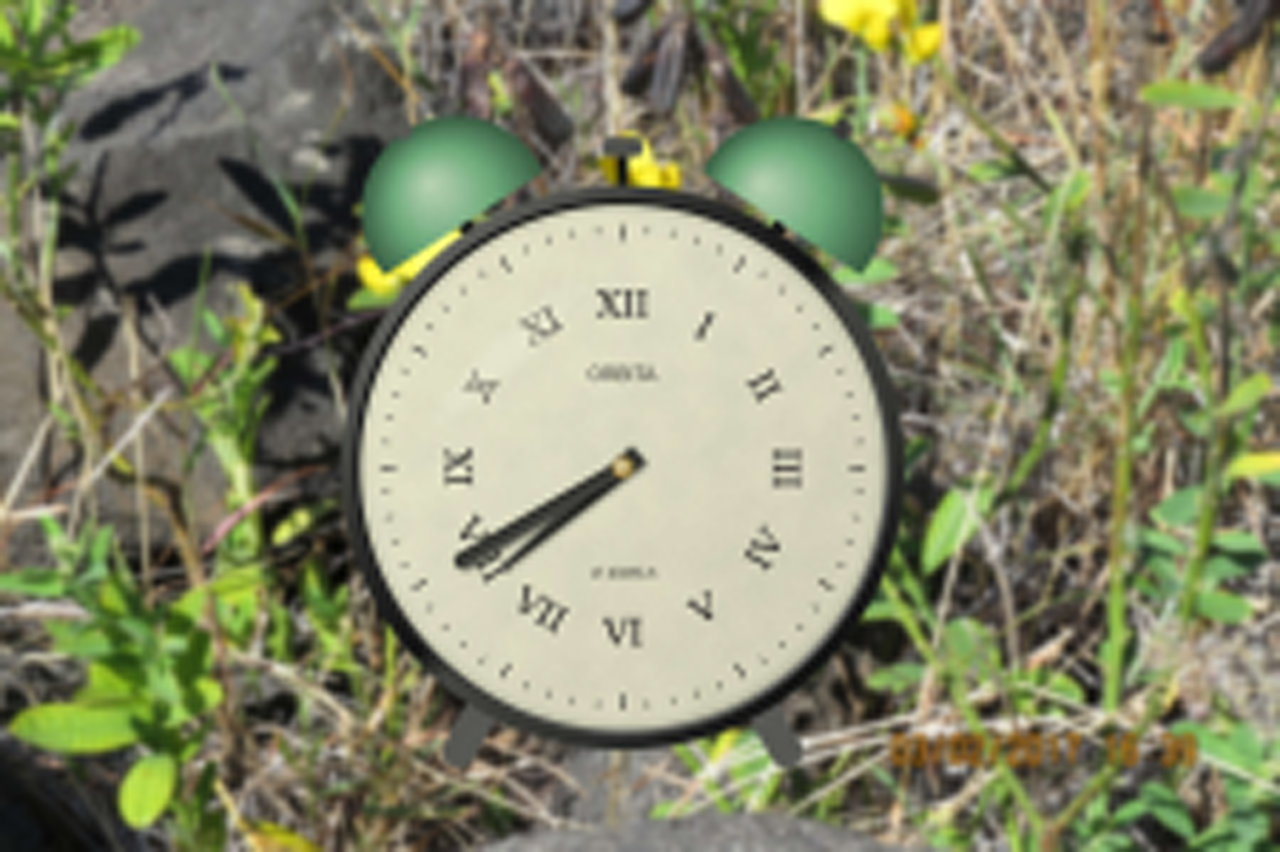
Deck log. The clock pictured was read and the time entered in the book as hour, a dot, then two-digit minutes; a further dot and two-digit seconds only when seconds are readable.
7.40
